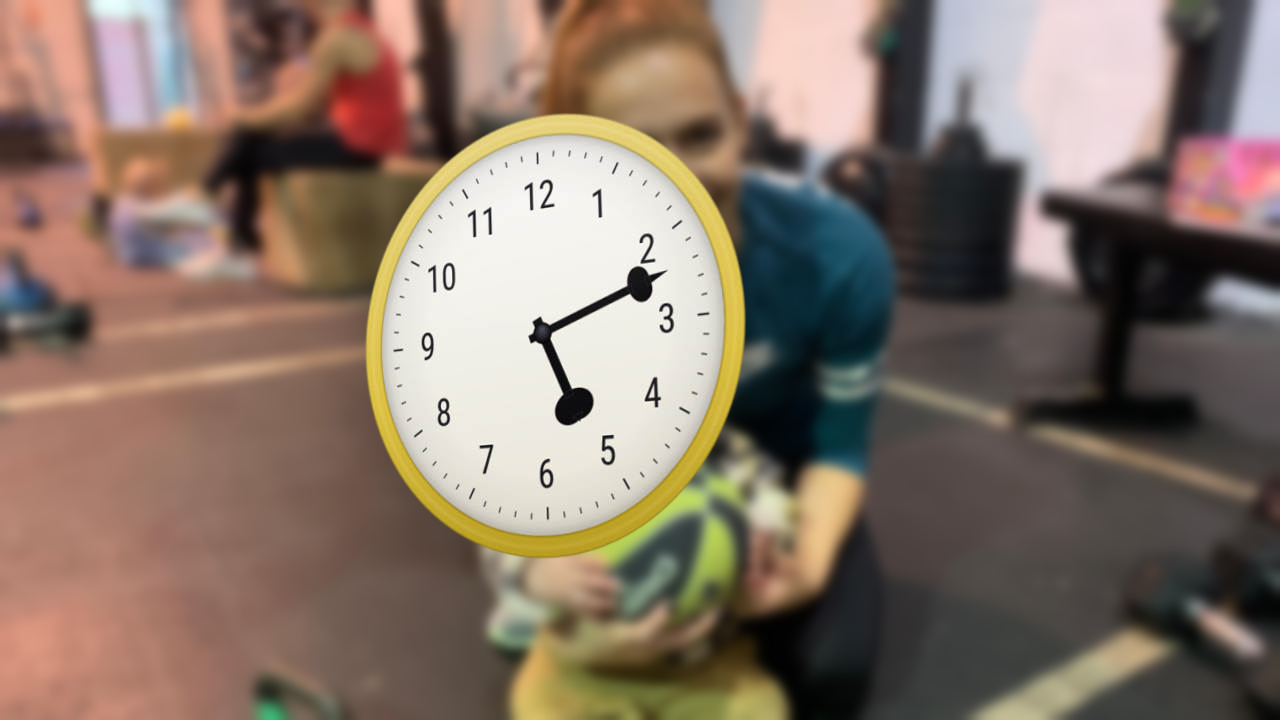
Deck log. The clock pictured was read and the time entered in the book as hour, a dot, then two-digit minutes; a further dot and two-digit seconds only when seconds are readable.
5.12
